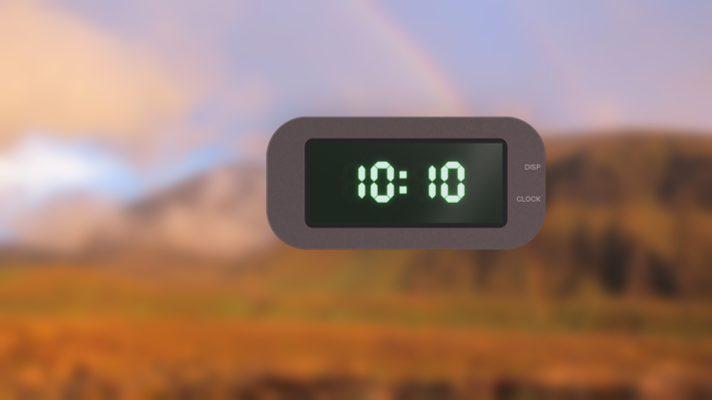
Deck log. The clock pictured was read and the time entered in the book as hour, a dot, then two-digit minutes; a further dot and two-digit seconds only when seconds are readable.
10.10
